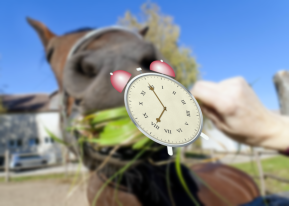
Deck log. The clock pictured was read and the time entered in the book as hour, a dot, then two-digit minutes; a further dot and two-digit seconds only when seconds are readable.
8.00
